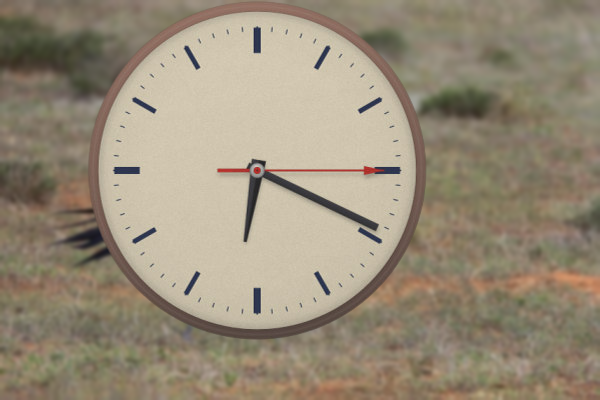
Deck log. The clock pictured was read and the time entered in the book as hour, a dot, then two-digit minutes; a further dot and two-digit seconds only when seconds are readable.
6.19.15
